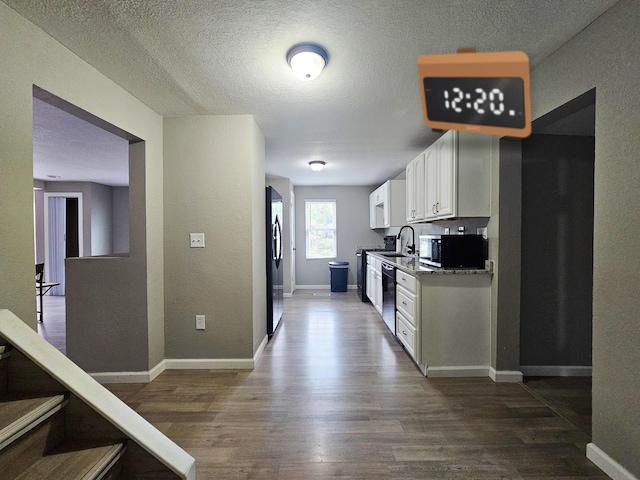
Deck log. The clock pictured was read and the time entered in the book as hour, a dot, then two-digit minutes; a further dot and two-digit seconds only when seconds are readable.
12.20
